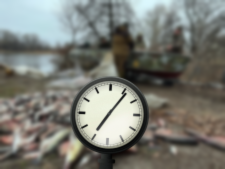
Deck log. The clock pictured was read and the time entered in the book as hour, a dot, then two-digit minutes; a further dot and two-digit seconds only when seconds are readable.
7.06
